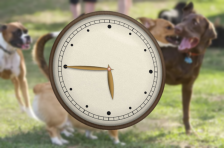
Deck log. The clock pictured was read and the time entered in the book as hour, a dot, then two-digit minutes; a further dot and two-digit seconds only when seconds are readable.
5.45
